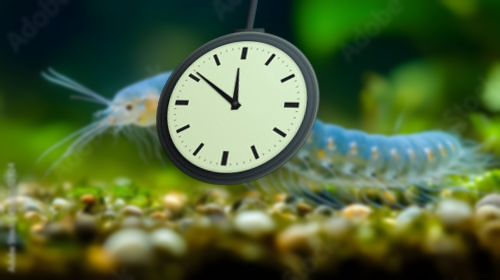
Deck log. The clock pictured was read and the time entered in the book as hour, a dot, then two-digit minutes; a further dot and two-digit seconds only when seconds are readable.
11.51
